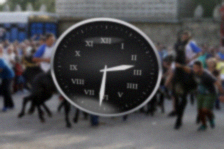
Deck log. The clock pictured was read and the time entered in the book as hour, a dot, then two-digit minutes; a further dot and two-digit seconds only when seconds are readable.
2.31
